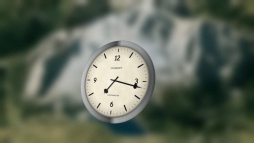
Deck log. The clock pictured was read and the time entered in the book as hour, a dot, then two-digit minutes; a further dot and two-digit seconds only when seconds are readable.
7.17
